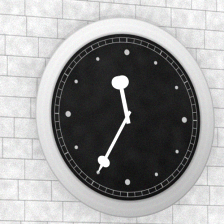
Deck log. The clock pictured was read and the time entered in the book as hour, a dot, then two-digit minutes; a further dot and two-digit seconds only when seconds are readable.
11.35
